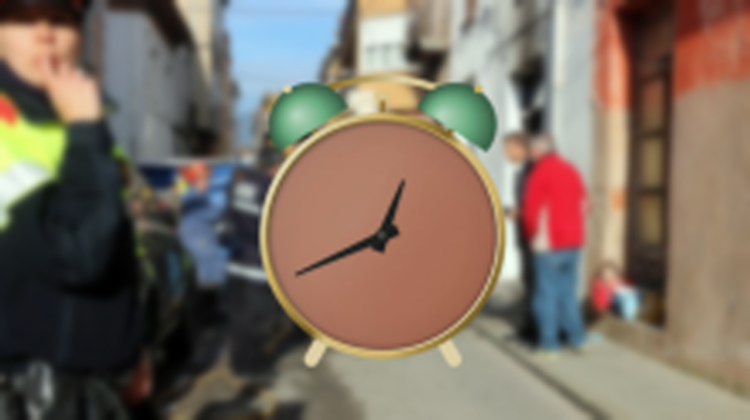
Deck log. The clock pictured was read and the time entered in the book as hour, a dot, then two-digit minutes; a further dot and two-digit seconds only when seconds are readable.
12.41
